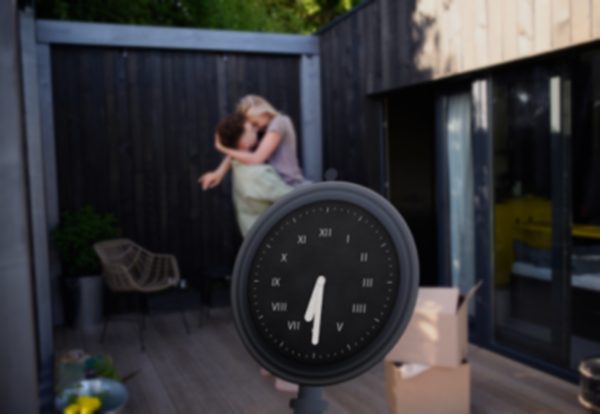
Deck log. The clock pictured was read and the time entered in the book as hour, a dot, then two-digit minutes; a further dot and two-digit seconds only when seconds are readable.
6.30
